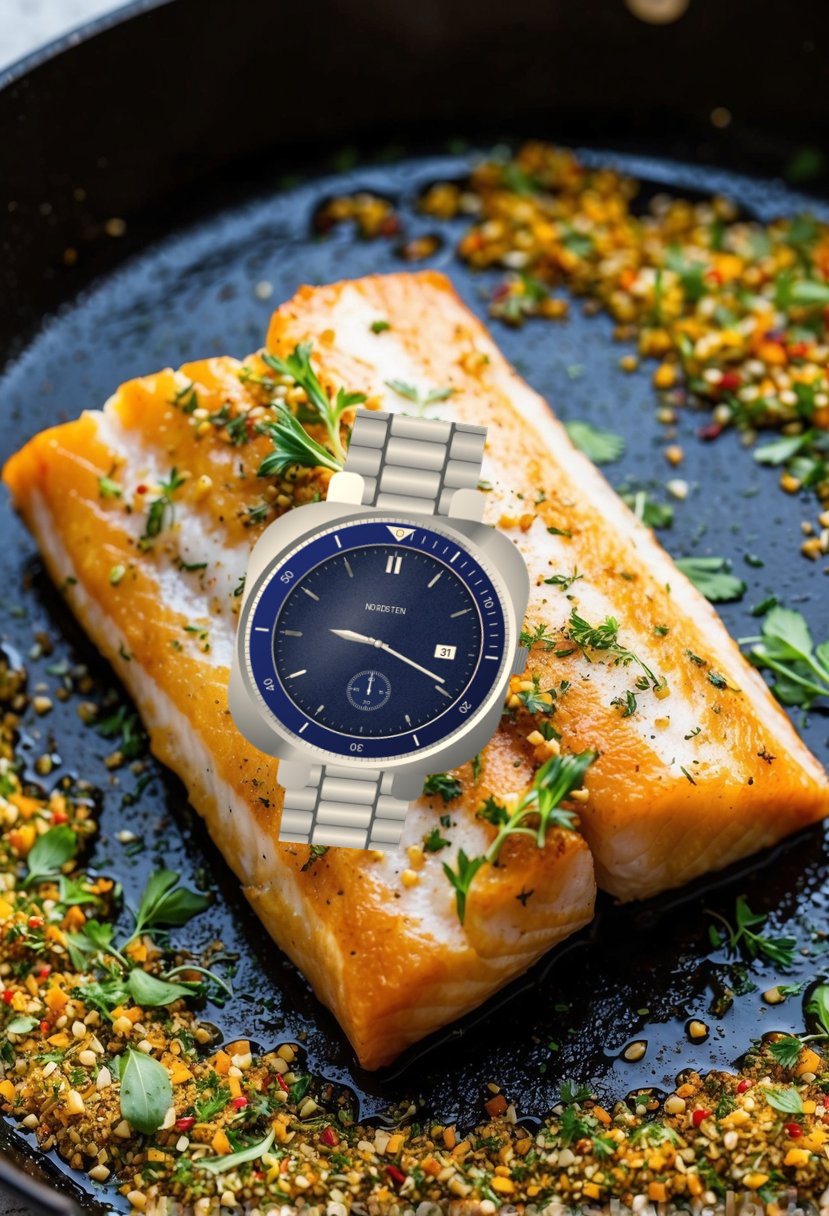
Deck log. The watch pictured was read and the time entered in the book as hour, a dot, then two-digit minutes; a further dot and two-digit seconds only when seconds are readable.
9.19
